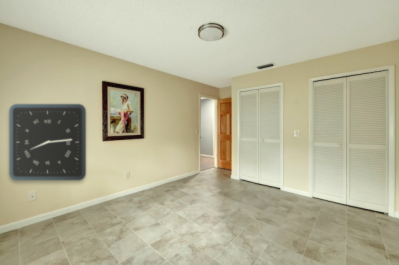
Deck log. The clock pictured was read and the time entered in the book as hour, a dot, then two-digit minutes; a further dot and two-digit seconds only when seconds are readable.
8.14
